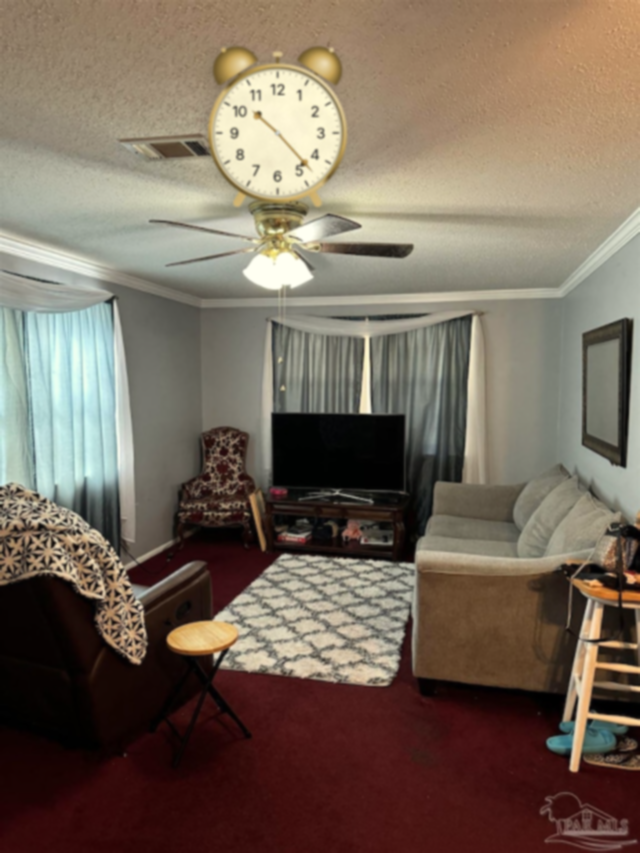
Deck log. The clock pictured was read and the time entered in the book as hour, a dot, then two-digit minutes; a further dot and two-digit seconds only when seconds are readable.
10.23
